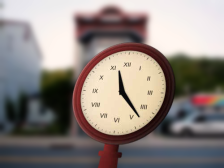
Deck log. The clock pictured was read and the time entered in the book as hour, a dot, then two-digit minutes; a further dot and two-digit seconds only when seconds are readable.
11.23
